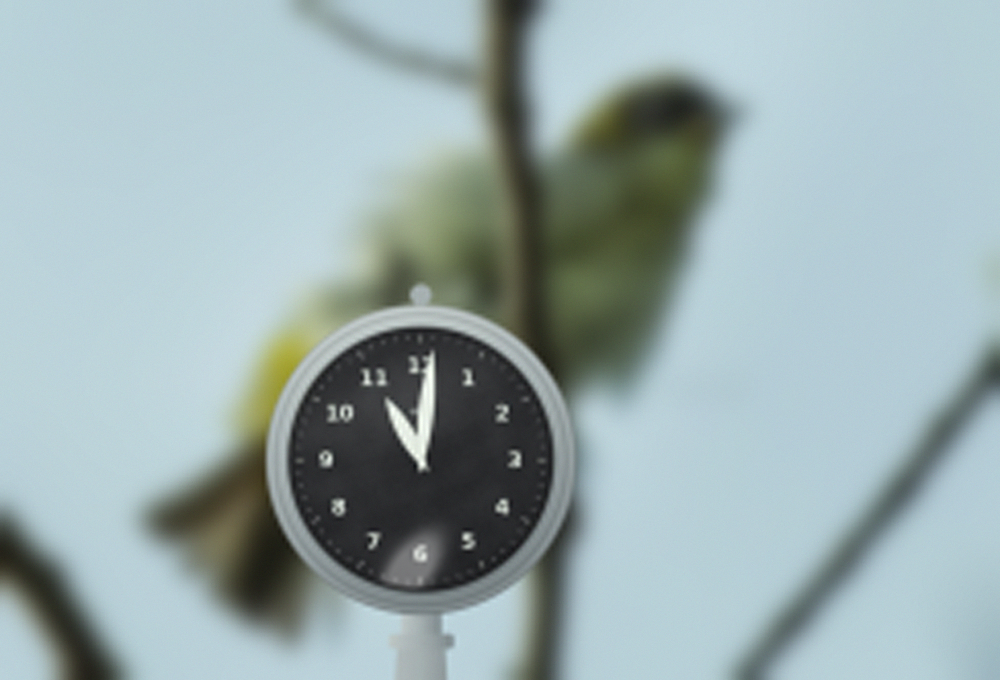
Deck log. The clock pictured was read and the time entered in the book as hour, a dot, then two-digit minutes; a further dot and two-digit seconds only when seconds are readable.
11.01
